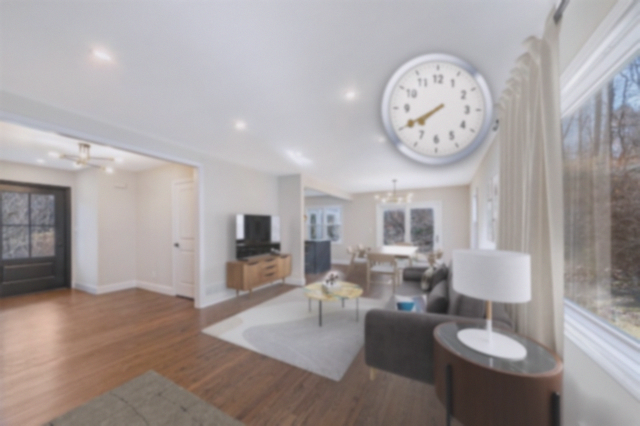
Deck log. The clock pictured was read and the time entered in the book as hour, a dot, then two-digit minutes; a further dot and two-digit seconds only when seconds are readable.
7.40
